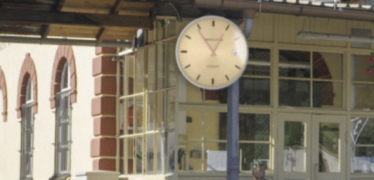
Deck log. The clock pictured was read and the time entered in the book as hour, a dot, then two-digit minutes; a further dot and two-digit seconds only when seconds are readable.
12.54
